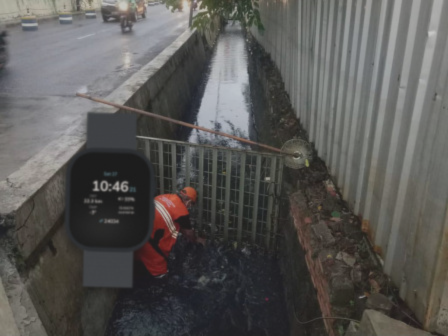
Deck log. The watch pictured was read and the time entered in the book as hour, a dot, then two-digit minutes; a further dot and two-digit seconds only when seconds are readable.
10.46
